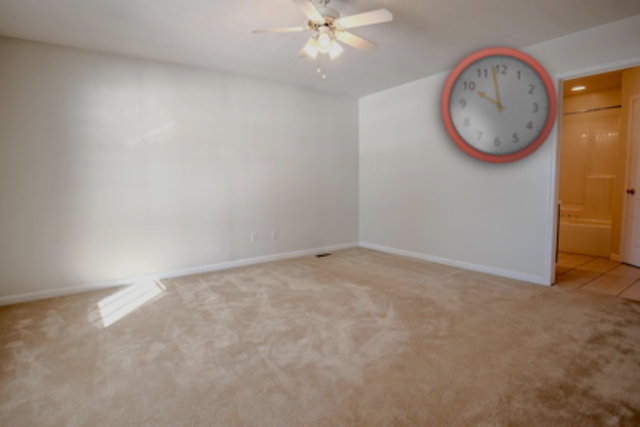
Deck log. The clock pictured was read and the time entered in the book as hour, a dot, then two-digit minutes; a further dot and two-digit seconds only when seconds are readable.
9.58
